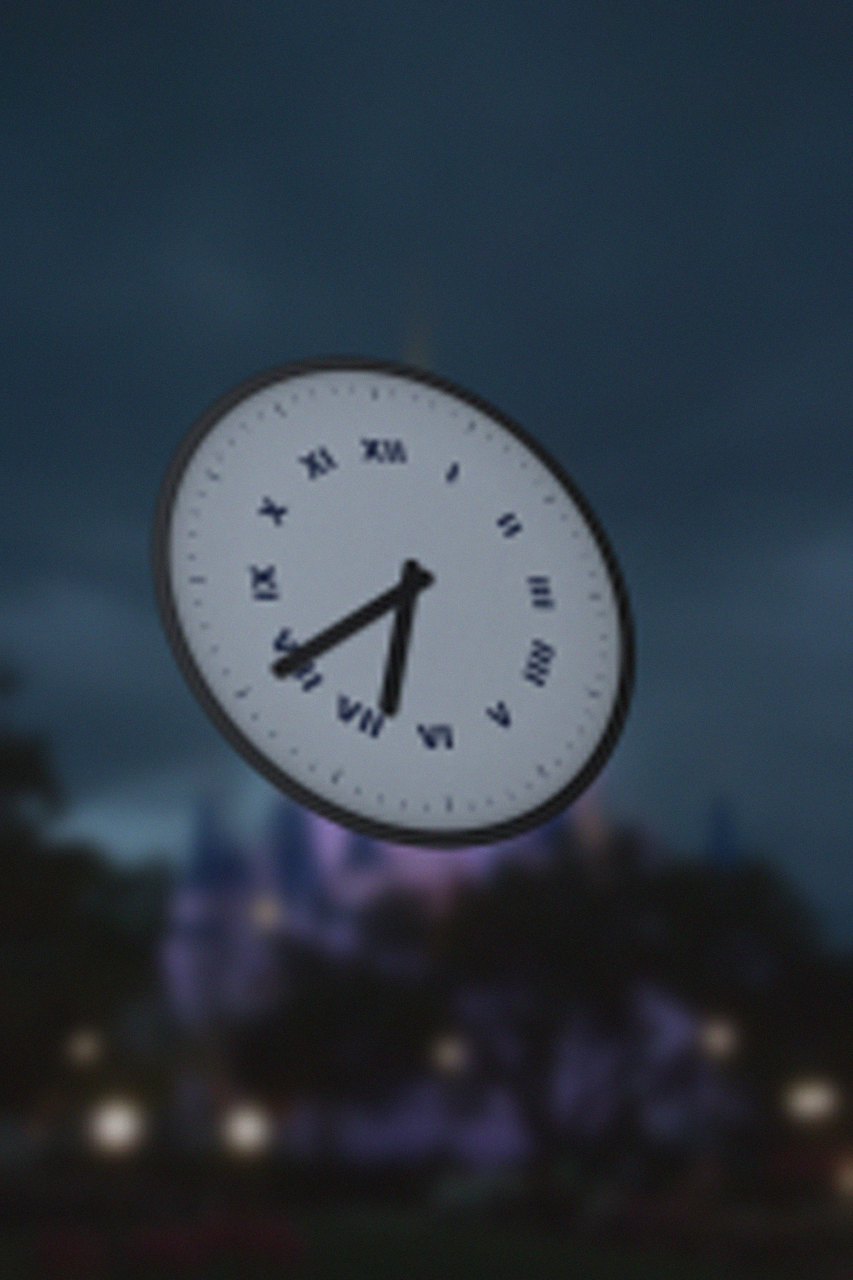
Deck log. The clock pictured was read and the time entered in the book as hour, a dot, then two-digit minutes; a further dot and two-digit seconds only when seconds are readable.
6.40
